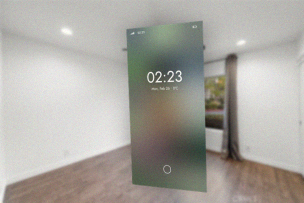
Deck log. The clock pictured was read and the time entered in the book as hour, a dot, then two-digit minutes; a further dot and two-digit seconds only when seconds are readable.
2.23
